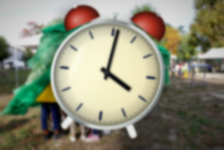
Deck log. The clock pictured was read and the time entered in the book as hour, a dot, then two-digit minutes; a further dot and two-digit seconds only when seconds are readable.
4.01
